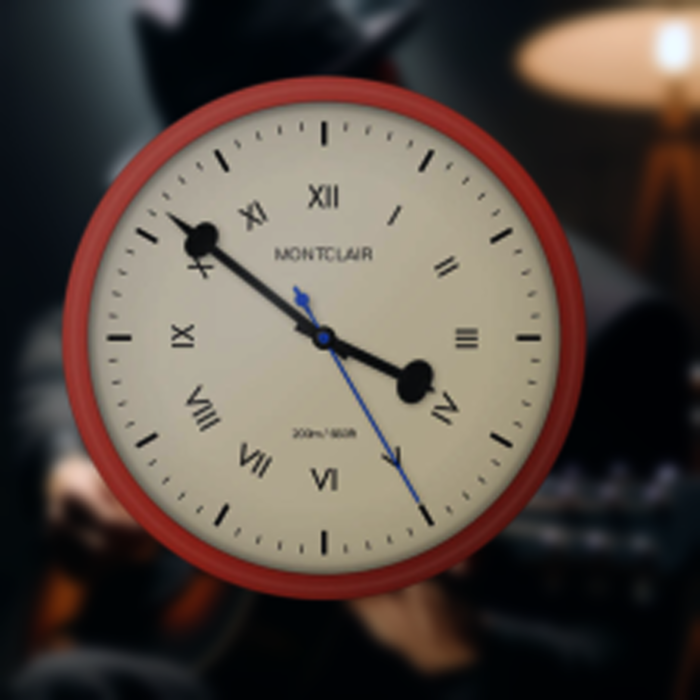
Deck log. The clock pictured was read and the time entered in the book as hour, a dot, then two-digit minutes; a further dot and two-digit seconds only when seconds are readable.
3.51.25
